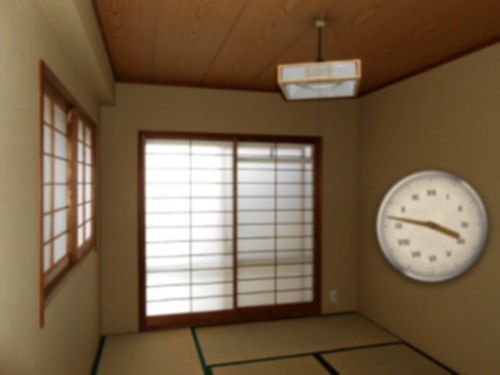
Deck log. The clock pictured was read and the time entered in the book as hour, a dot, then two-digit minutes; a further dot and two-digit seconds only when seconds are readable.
3.47
